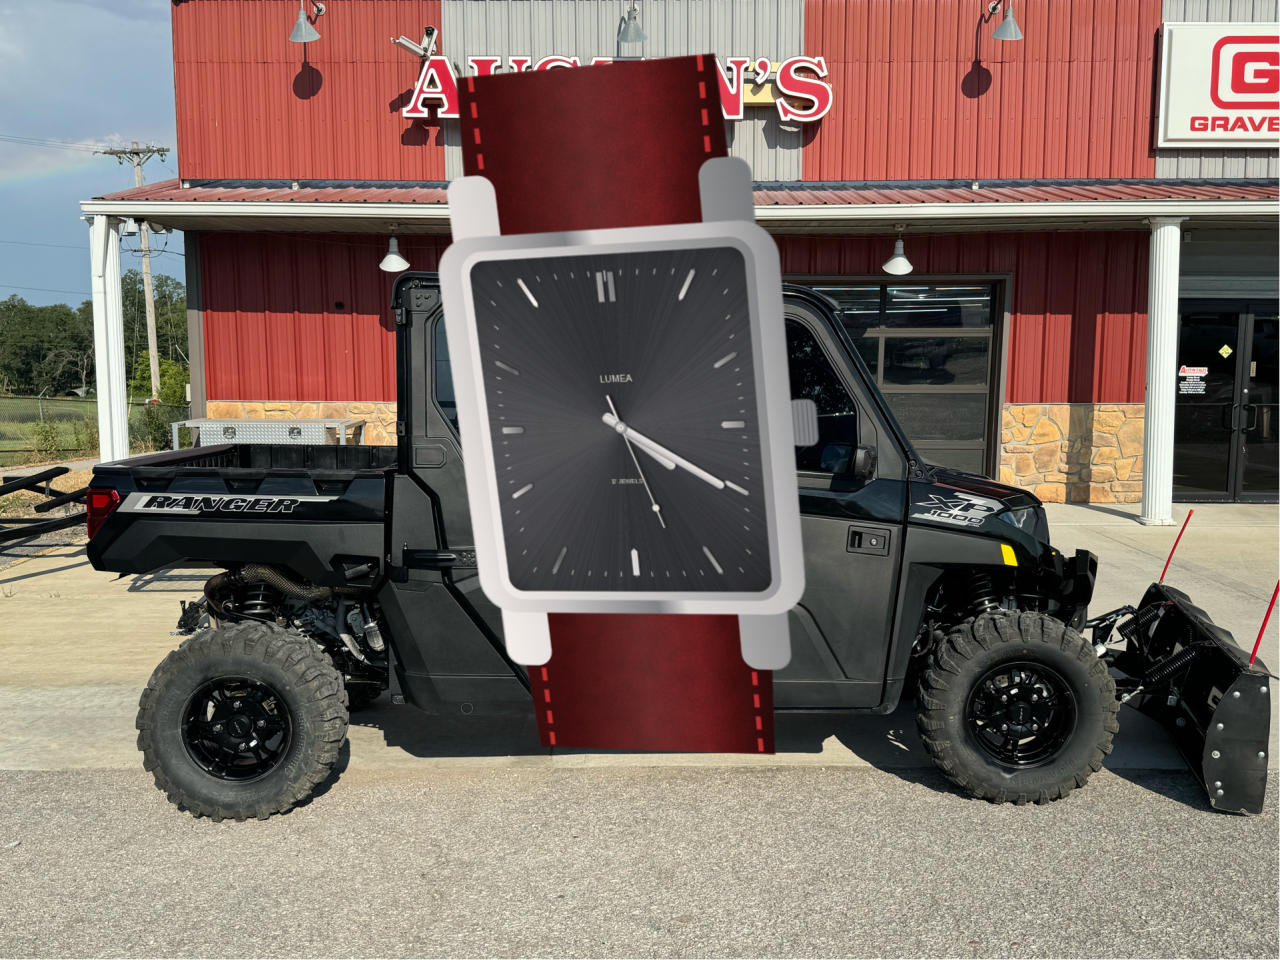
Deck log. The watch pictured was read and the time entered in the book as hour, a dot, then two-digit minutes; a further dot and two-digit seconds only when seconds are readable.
4.20.27
